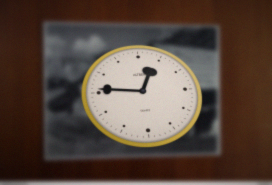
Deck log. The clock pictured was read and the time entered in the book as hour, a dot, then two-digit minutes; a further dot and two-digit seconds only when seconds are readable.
12.46
